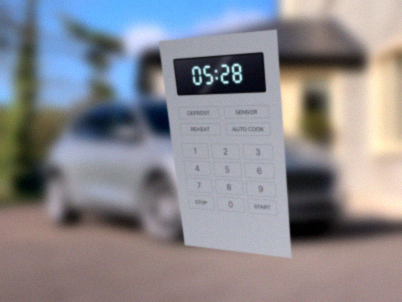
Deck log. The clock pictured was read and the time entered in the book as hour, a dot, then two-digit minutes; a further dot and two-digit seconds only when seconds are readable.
5.28
